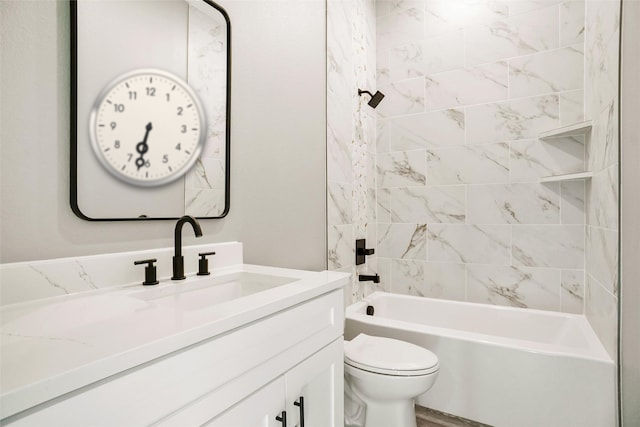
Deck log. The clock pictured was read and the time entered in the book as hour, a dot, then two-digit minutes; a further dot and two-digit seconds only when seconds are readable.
6.32
